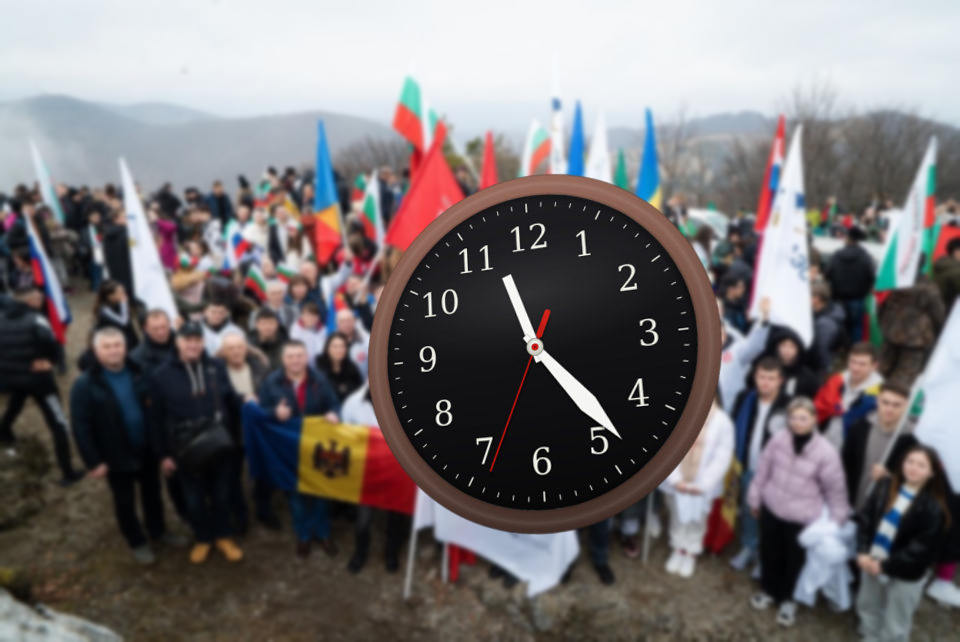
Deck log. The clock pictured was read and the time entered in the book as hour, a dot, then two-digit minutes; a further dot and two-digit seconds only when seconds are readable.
11.23.34
